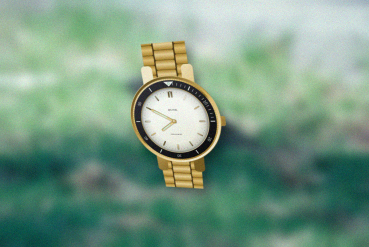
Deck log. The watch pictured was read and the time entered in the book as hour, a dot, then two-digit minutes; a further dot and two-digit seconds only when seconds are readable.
7.50
